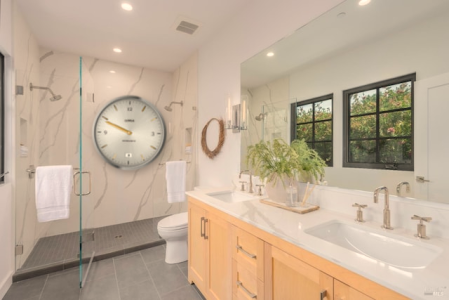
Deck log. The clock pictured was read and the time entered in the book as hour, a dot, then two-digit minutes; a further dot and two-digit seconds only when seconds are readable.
9.49
